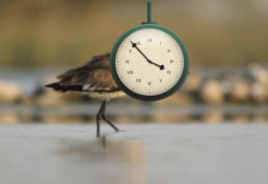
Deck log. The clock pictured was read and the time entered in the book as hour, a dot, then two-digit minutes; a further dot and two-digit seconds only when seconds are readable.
3.53
